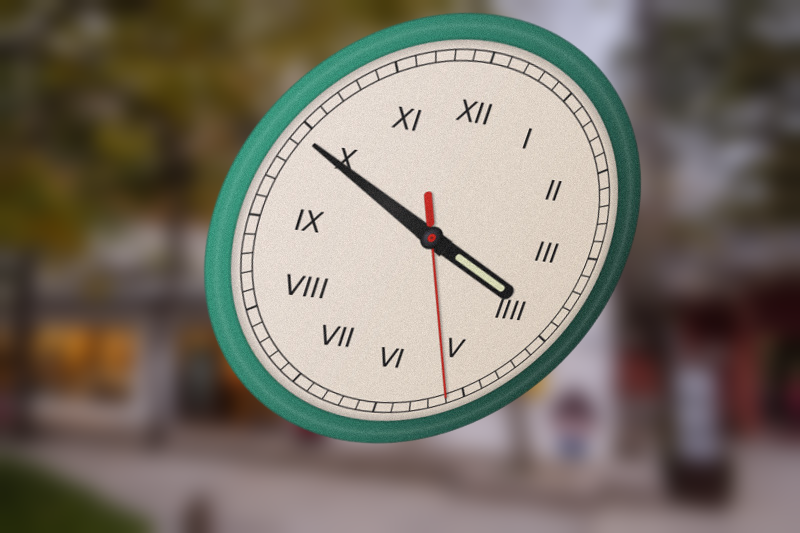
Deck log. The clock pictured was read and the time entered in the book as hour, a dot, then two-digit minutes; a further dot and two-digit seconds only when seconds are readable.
3.49.26
